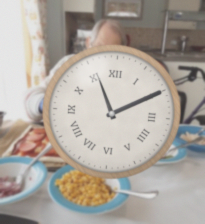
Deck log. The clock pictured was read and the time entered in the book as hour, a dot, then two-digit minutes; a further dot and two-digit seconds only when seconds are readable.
11.10
